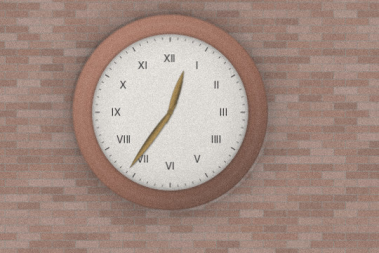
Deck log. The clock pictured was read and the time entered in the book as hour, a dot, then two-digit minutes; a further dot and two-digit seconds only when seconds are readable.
12.36
